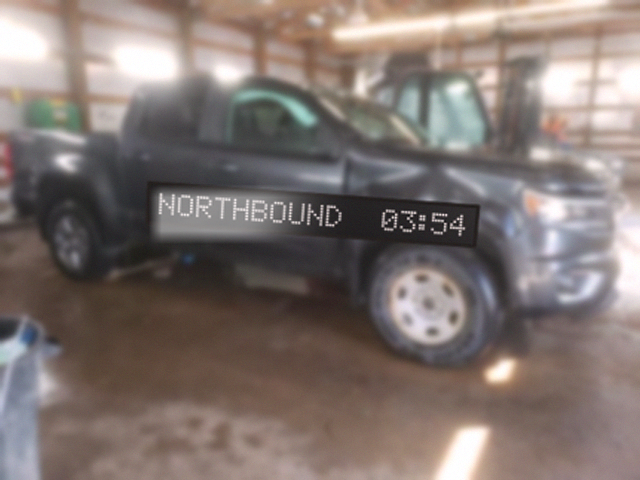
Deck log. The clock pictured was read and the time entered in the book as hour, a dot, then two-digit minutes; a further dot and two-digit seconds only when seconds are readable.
3.54
